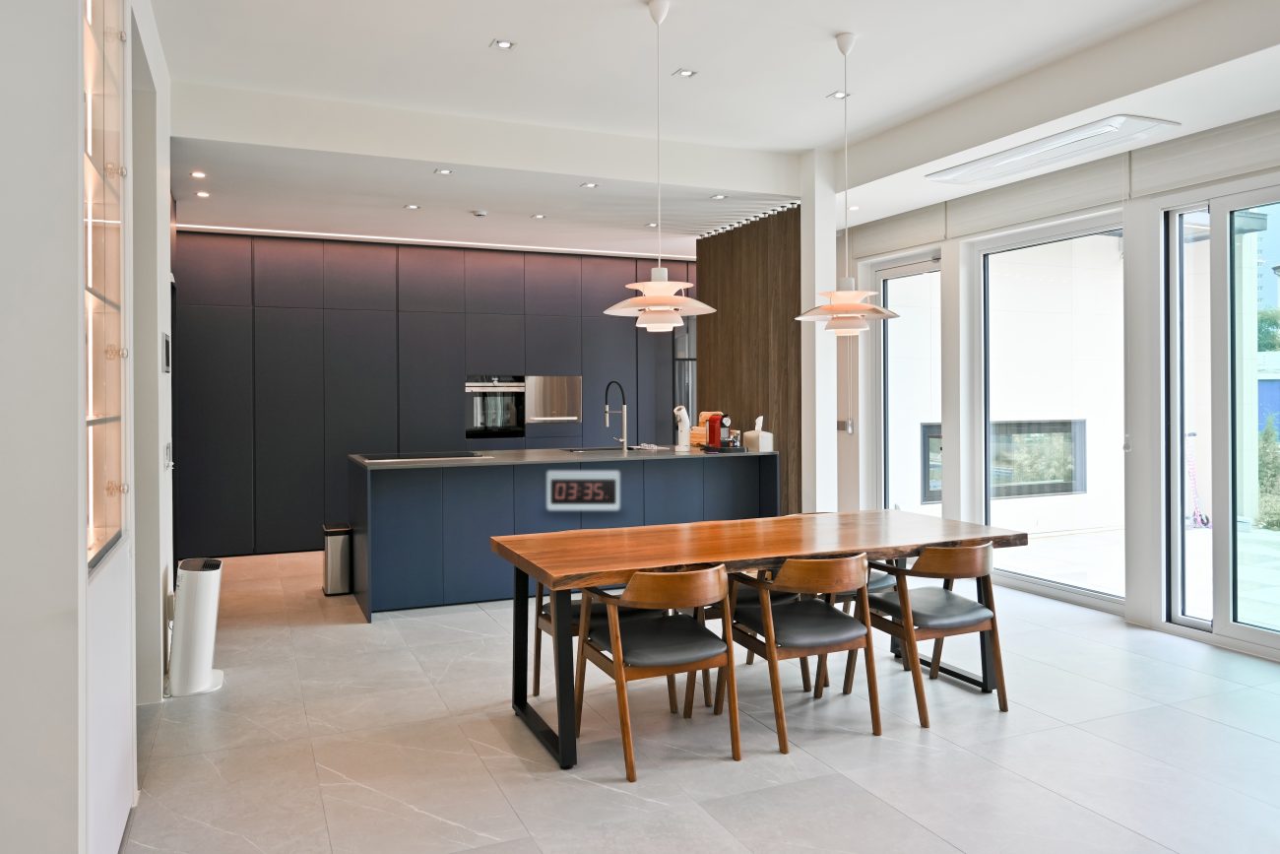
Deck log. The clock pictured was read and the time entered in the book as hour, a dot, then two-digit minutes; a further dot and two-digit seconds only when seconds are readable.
3.35
